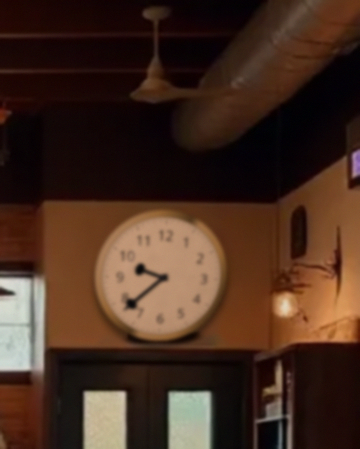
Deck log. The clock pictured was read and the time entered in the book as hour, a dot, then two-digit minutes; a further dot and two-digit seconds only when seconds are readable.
9.38
